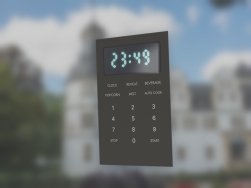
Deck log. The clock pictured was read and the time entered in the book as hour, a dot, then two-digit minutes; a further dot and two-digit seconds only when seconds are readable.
23.49
